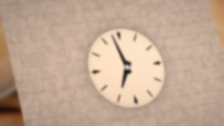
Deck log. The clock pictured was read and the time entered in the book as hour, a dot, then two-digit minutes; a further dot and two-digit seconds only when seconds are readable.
6.58
